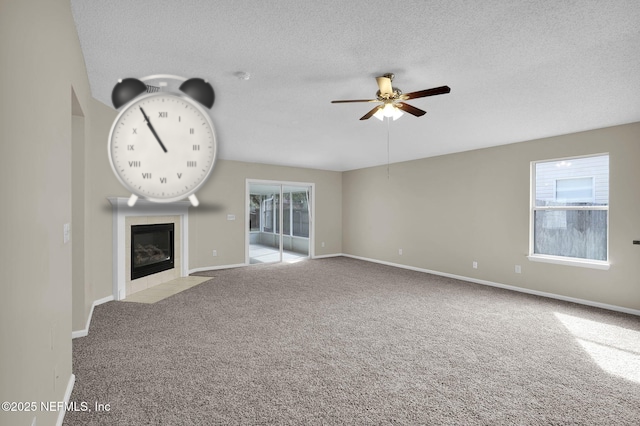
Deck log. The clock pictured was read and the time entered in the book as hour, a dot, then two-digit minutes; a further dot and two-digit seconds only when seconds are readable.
10.55
